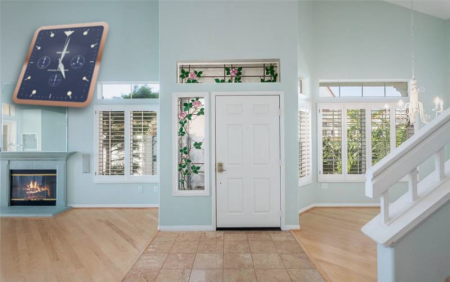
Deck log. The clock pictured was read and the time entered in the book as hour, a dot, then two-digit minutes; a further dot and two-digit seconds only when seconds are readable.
5.01
